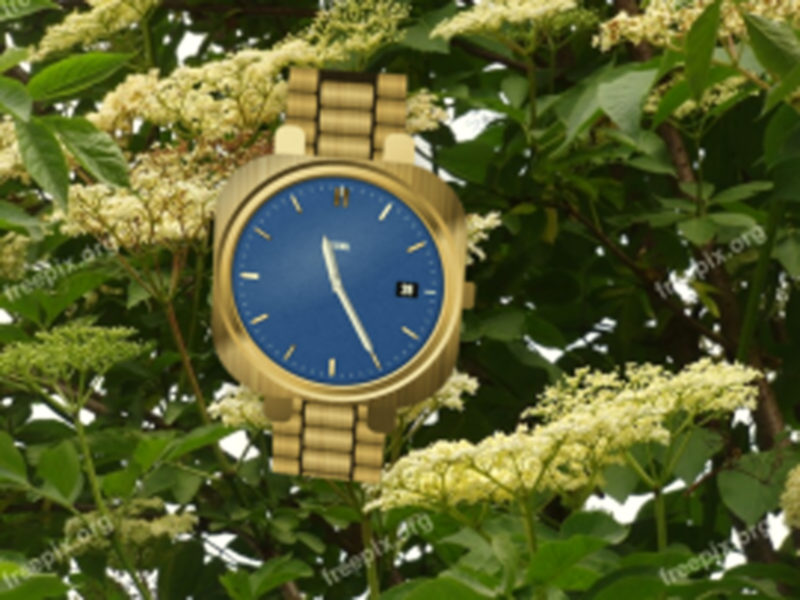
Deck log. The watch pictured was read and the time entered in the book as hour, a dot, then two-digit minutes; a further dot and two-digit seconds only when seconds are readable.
11.25
